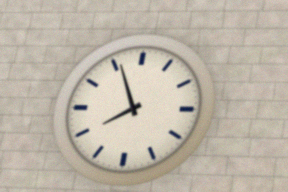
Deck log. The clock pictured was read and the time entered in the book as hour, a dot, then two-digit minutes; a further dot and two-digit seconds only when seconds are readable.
7.56
